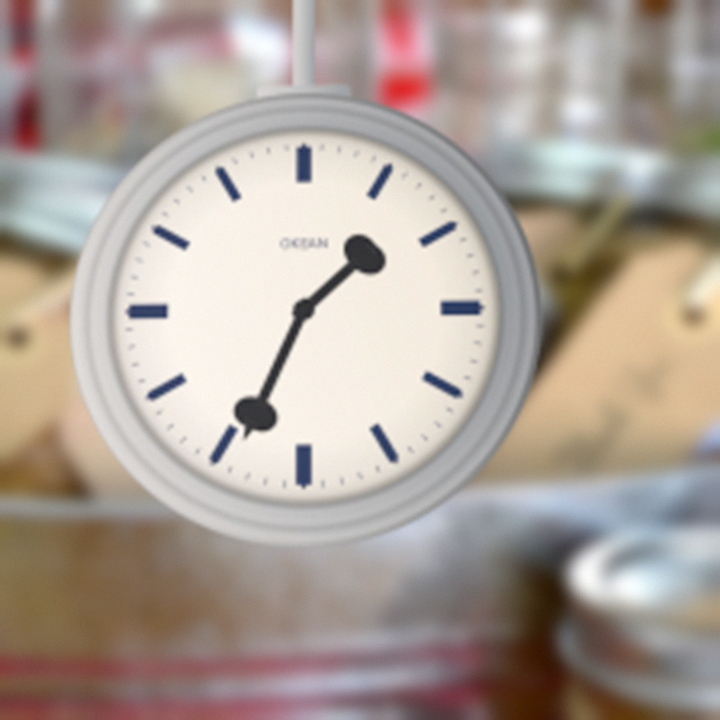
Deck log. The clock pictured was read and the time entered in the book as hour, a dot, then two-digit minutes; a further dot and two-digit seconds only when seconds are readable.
1.34
